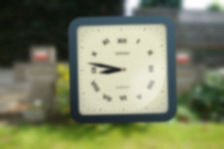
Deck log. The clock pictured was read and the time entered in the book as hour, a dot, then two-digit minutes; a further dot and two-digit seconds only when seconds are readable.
8.47
